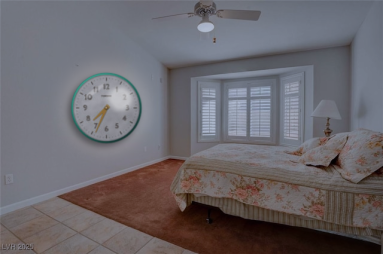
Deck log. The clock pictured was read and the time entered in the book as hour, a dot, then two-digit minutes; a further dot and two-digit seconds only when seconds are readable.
7.34
